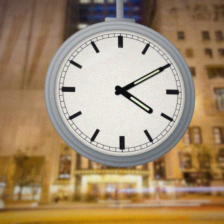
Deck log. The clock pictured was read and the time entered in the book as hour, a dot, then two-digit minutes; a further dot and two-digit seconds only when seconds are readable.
4.10
